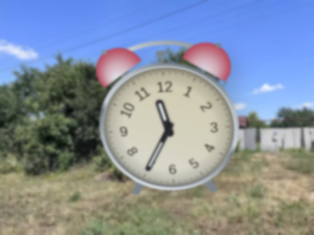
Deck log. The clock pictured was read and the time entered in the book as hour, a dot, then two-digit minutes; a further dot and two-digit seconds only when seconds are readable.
11.35
